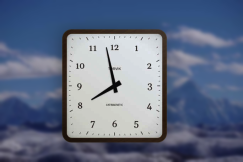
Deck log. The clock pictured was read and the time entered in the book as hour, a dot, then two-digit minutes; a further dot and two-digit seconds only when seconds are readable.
7.58
